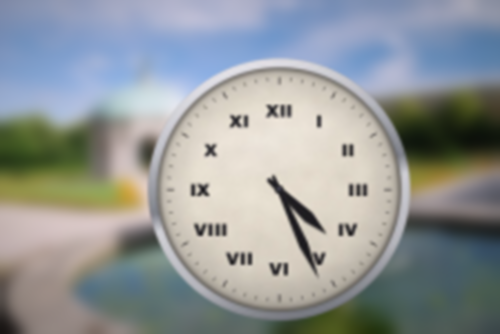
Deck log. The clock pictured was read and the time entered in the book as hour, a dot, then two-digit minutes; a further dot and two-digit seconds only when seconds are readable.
4.26
